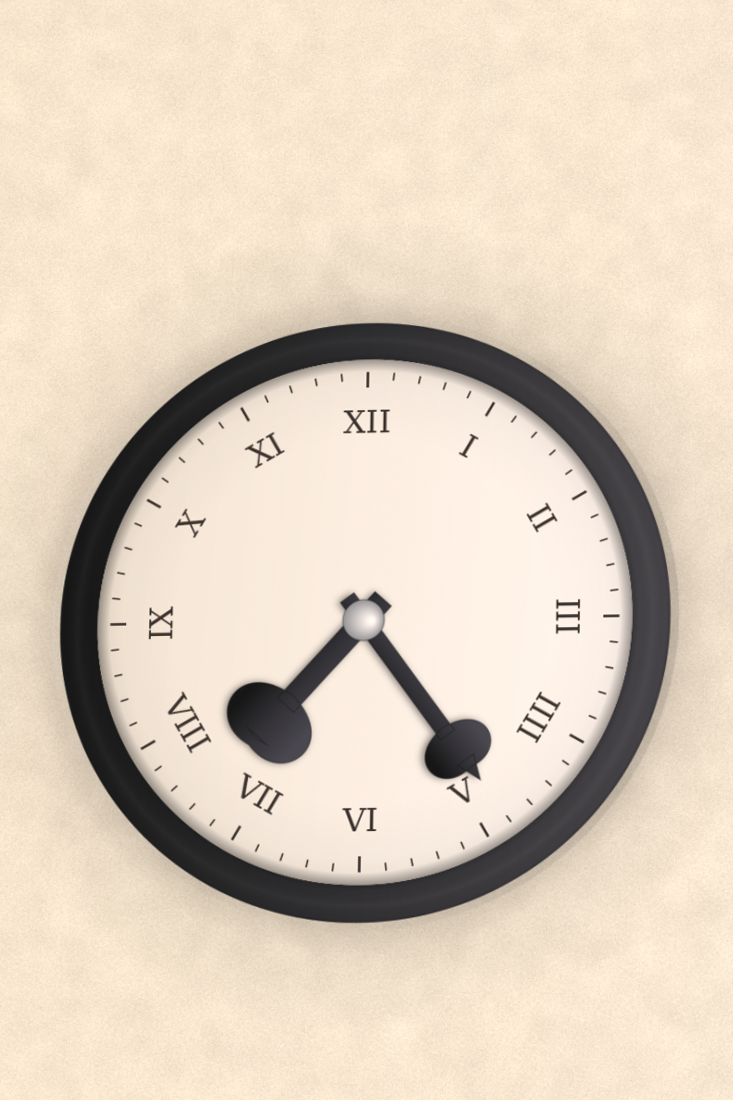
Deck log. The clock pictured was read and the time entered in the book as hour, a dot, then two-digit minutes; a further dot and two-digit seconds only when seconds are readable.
7.24
